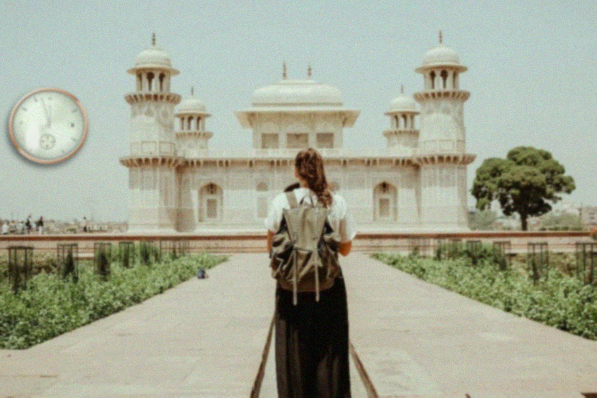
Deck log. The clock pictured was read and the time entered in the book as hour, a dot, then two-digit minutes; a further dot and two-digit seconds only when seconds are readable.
11.57
